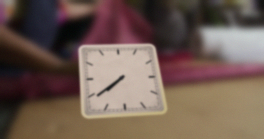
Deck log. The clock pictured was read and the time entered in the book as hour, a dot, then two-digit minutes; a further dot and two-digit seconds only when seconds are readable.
7.39
